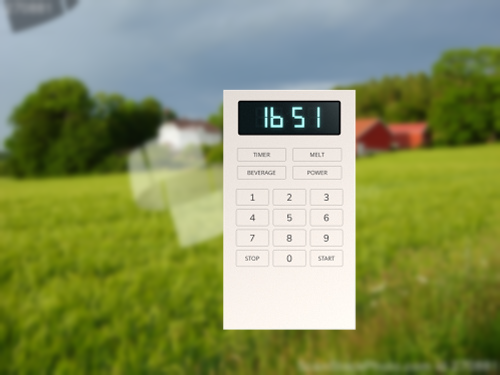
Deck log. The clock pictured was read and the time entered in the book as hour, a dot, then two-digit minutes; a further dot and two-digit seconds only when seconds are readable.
16.51
